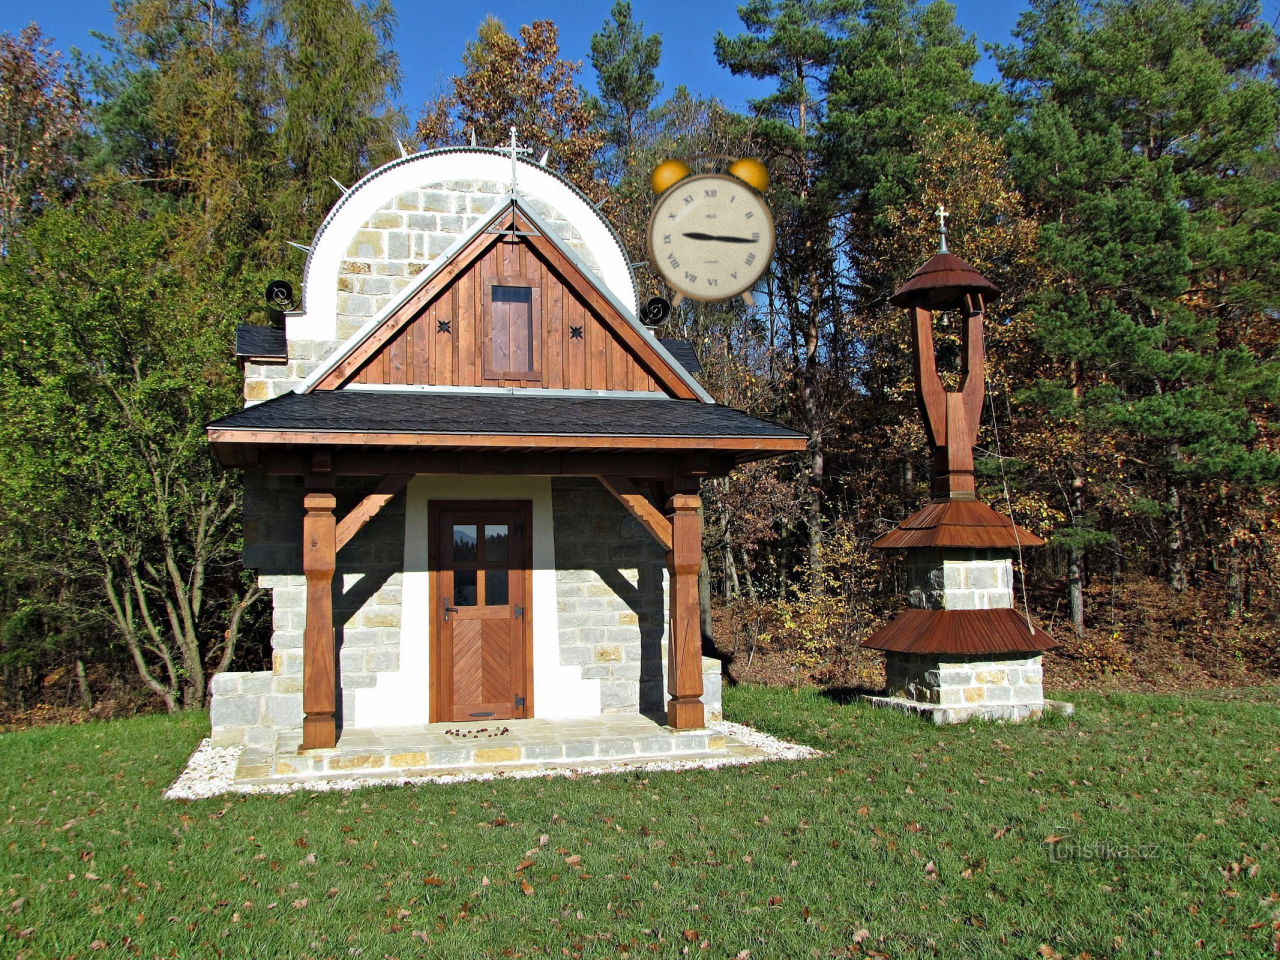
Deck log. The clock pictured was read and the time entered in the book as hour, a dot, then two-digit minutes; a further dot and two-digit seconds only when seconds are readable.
9.16
